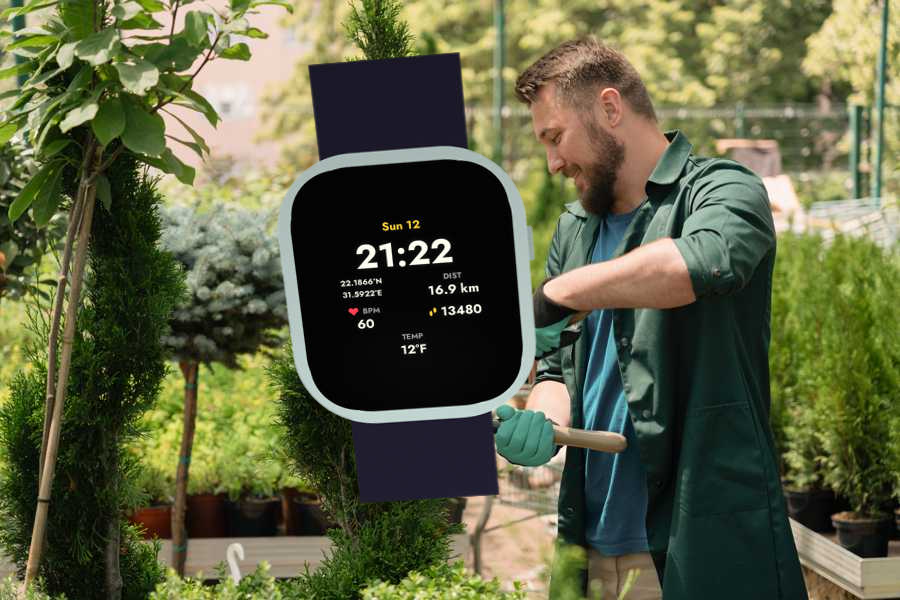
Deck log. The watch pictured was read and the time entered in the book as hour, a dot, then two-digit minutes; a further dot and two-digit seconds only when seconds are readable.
21.22
